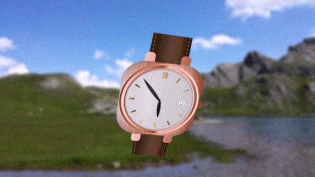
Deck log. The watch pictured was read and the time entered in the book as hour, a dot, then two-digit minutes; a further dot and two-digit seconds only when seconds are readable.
5.53
